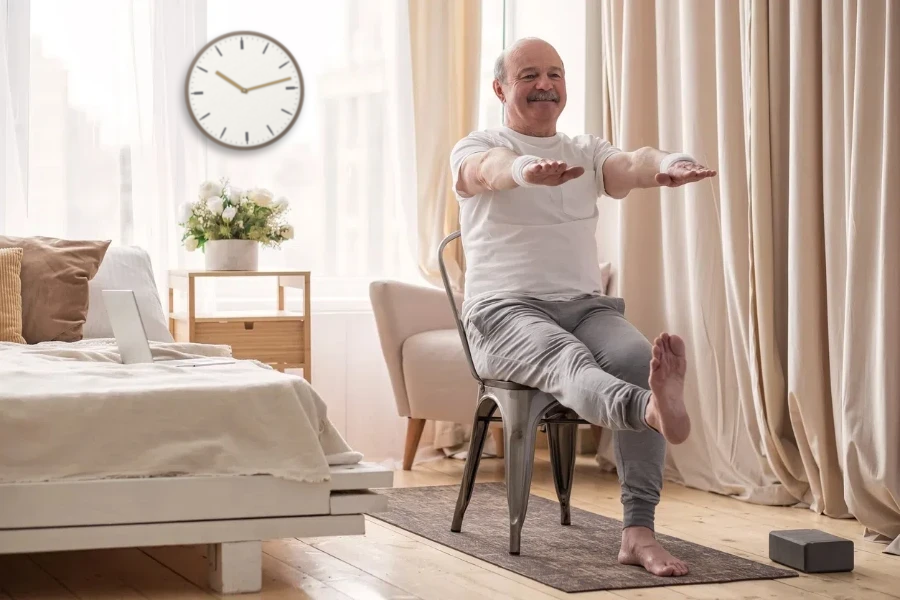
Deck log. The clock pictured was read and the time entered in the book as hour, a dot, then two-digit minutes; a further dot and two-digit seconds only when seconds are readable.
10.13
